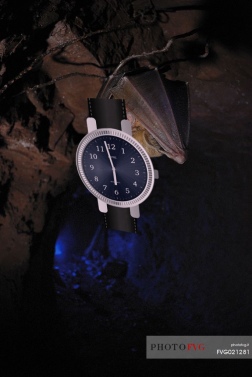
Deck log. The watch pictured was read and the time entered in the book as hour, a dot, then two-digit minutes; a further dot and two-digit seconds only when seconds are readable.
5.58
